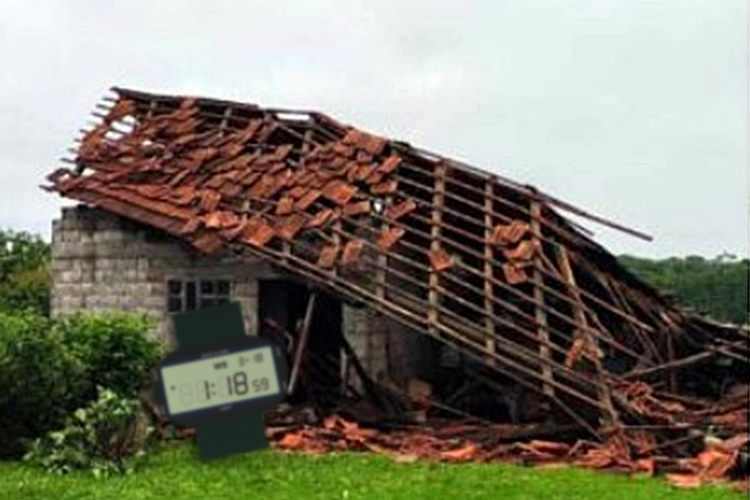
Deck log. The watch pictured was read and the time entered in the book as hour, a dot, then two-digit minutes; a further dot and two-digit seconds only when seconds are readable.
1.18
